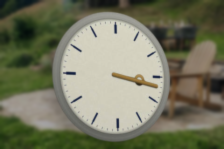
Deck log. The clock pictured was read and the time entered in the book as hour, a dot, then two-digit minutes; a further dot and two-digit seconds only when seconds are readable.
3.17
